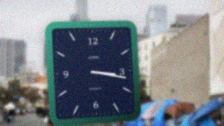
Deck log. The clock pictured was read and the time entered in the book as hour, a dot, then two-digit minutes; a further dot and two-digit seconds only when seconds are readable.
3.17
